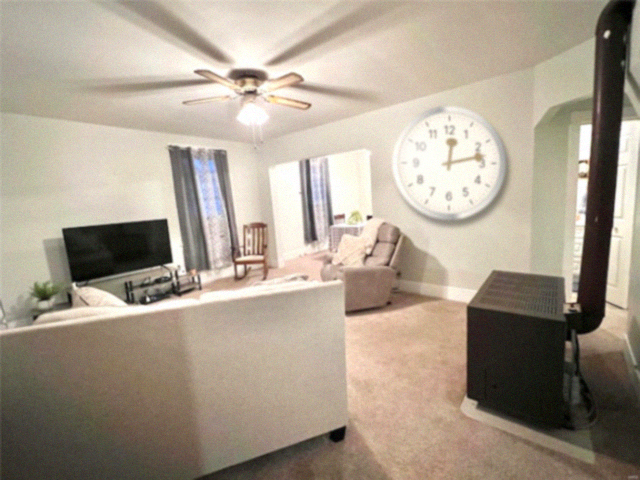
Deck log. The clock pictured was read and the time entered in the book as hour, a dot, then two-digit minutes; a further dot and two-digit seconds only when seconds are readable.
12.13
